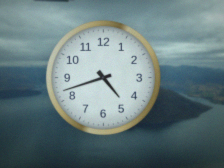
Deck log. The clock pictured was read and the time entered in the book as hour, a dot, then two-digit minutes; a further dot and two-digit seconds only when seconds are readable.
4.42
